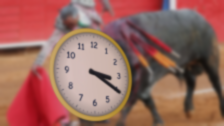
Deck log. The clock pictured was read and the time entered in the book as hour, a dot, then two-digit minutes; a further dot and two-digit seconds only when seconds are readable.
3.20
